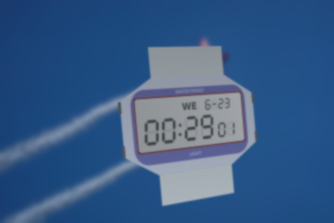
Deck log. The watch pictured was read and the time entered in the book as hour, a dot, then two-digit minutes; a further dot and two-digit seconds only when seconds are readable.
0.29.01
